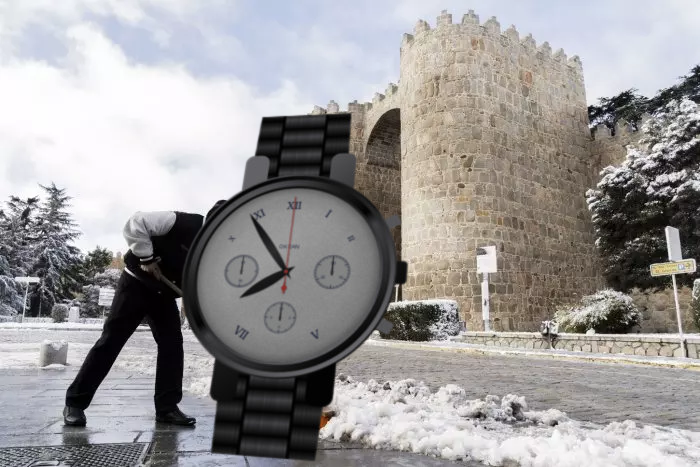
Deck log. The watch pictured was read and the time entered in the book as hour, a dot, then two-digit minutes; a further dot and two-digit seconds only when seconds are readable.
7.54
